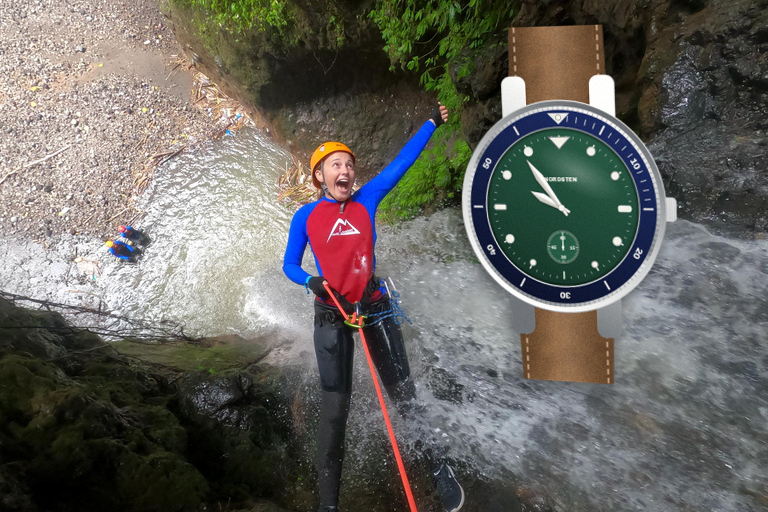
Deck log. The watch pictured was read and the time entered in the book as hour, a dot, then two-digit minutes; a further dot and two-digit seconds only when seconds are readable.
9.54
